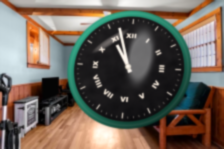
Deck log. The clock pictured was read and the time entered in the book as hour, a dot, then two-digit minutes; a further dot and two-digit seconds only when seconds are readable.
10.57
